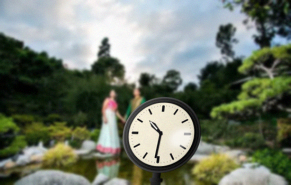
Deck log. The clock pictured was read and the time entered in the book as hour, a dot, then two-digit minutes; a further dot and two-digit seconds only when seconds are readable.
10.31
